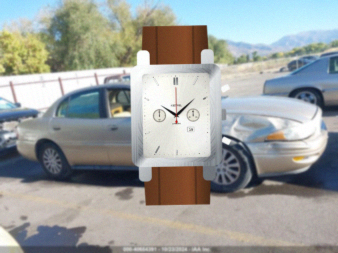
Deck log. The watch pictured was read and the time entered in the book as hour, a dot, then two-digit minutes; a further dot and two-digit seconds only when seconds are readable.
10.08
